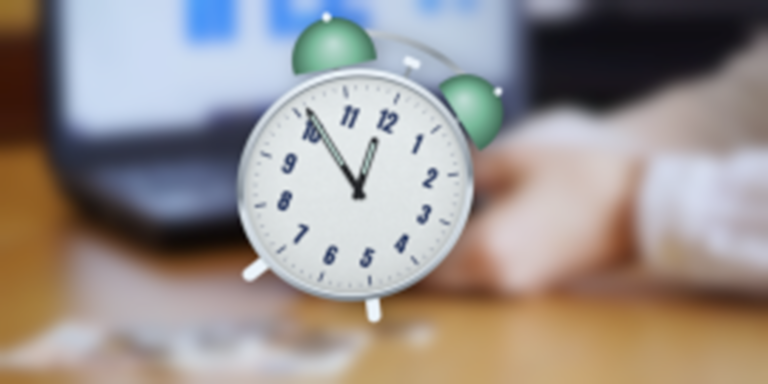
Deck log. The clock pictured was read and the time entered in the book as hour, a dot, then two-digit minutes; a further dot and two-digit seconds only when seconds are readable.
11.51
